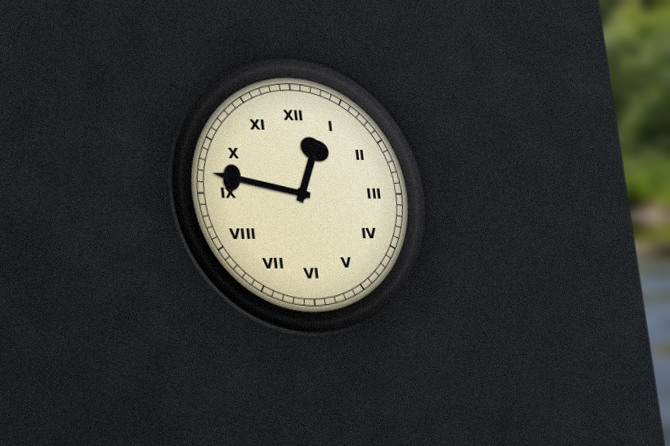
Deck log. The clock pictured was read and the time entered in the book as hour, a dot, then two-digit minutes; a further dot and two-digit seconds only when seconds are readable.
12.47
